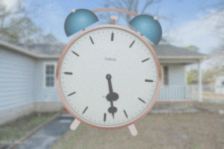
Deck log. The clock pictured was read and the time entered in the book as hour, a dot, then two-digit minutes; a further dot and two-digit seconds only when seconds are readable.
5.28
